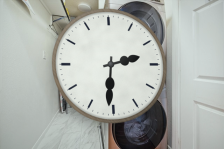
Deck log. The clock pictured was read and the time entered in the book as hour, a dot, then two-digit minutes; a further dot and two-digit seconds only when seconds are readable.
2.31
